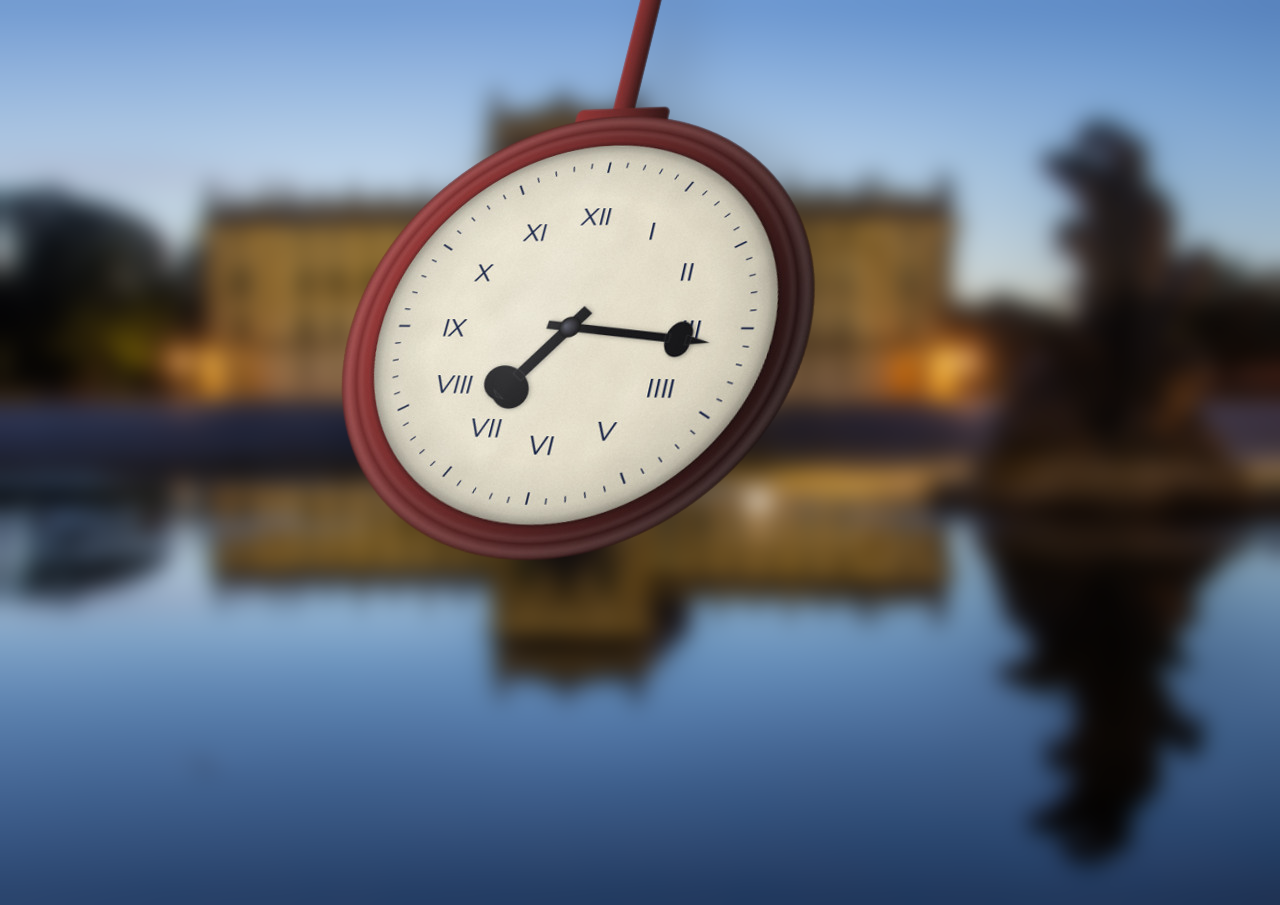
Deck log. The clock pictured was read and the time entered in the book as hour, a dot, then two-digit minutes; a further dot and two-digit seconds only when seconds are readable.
7.16
